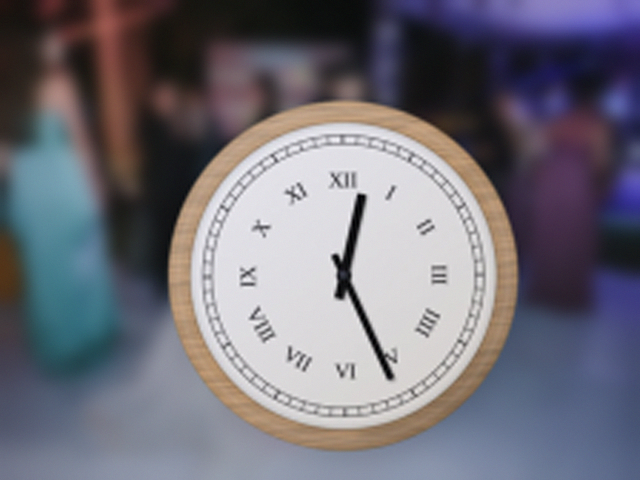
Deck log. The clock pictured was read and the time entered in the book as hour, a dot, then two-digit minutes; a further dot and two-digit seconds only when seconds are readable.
12.26
